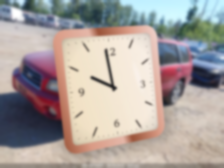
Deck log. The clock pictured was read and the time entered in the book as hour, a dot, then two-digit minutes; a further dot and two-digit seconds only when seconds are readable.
9.59
